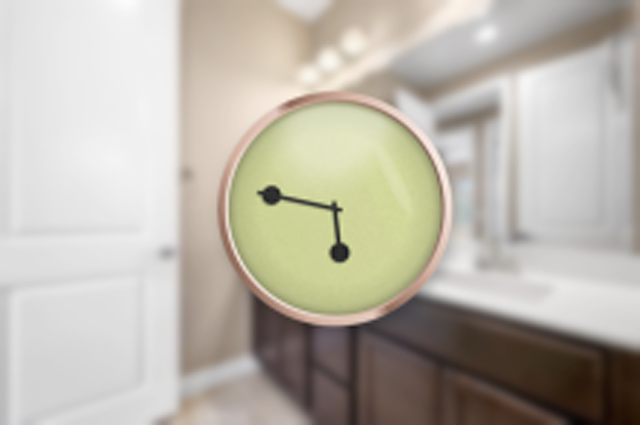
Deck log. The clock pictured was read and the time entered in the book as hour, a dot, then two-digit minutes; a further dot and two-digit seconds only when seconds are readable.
5.47
